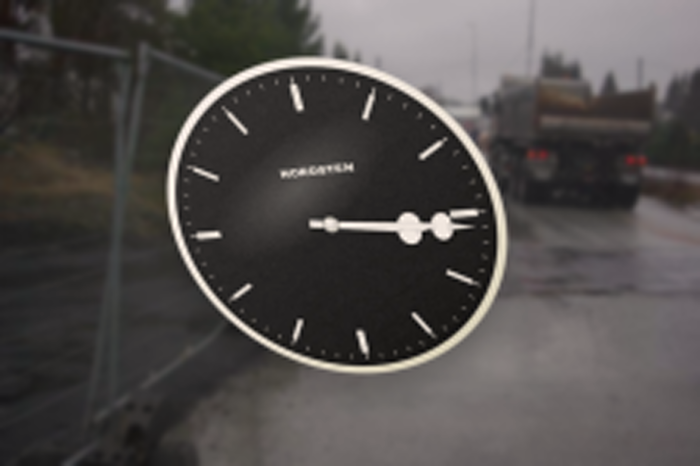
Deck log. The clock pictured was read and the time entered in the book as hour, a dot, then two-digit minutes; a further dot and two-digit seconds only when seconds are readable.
3.16
